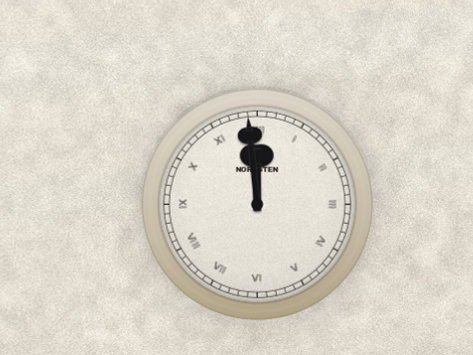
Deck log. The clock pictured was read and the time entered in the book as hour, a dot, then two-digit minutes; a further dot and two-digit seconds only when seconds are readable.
11.59
